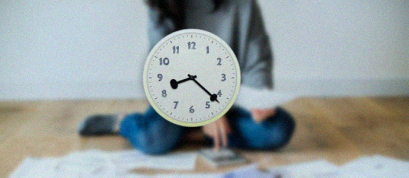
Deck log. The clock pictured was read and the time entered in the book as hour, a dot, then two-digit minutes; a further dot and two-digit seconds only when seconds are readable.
8.22
